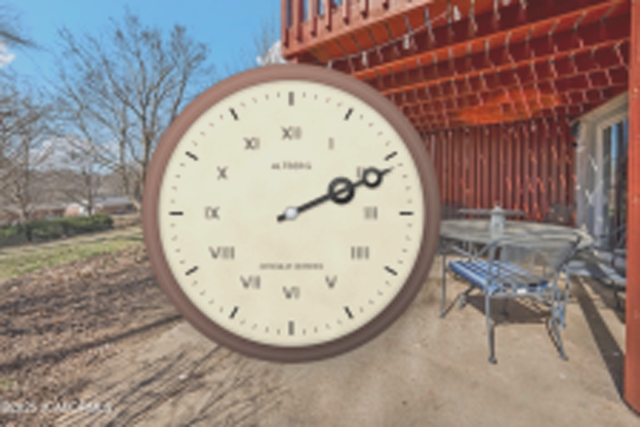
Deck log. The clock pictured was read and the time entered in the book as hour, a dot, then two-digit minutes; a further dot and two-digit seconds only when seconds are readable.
2.11
